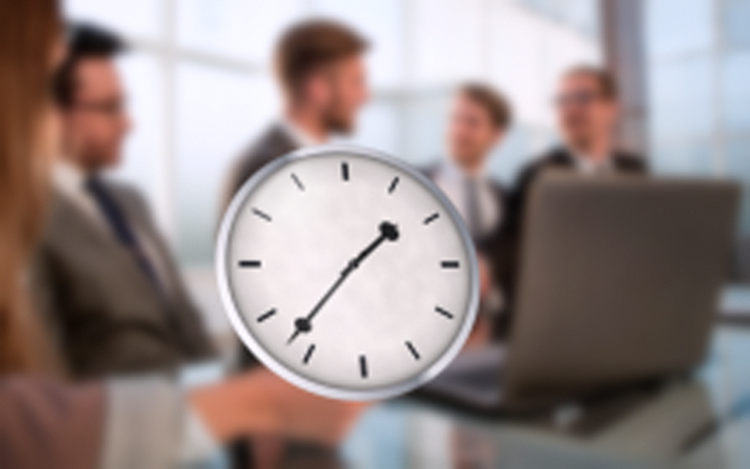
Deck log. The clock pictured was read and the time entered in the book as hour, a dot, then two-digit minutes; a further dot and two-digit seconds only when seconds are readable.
1.37
